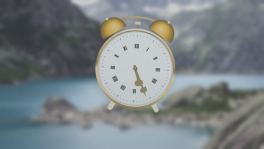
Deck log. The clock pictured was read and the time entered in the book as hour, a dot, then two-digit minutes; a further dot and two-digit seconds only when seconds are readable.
5.26
